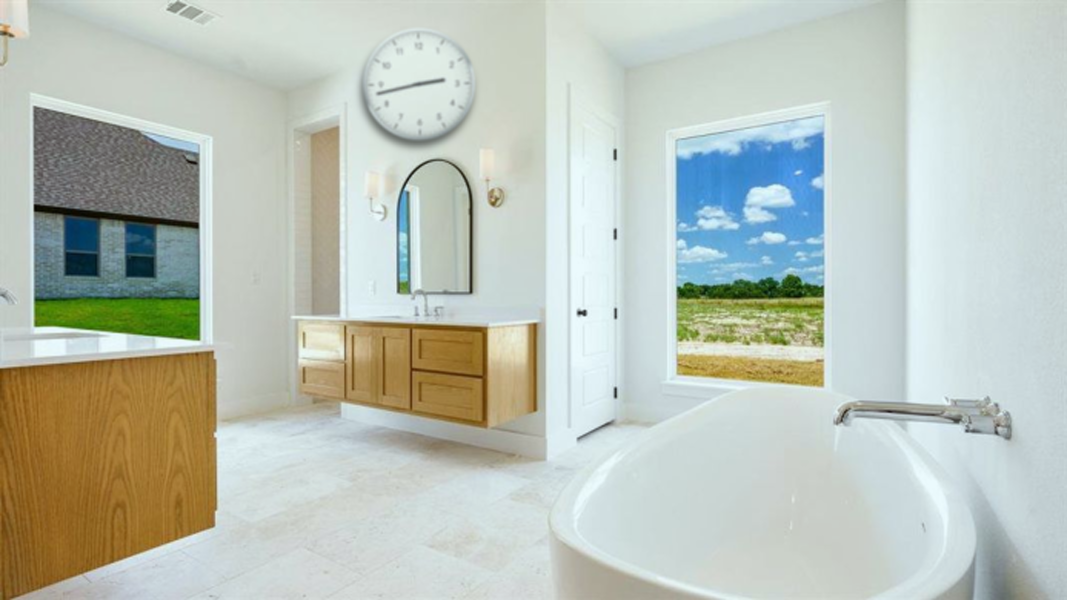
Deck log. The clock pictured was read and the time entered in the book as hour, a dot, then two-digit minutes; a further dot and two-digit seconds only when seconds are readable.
2.43
